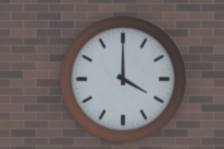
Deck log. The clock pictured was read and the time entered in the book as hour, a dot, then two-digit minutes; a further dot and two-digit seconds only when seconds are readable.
4.00
